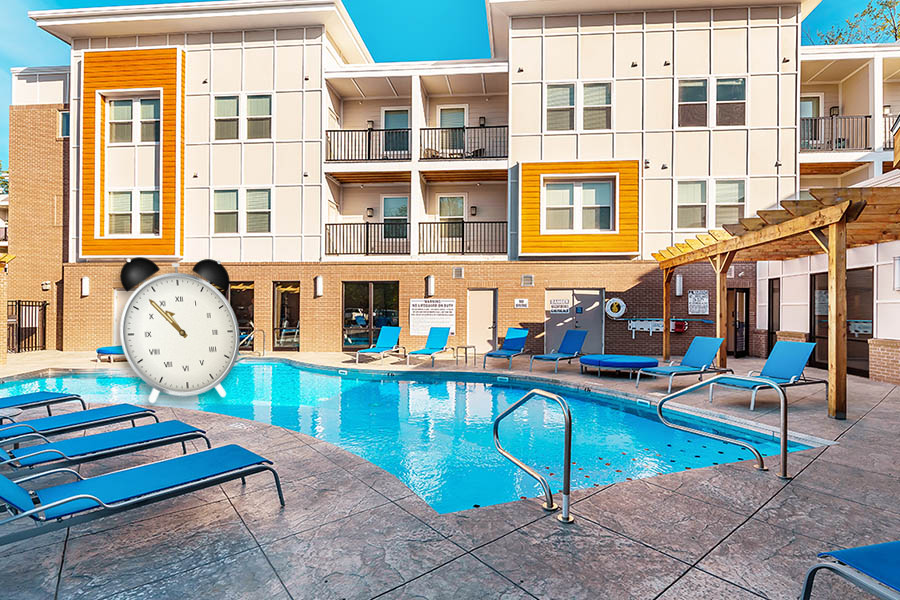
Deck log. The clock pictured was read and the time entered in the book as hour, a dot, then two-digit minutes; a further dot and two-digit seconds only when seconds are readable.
10.53
